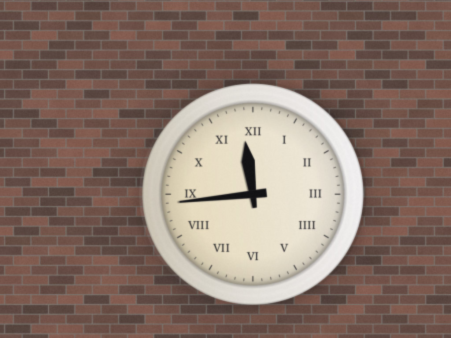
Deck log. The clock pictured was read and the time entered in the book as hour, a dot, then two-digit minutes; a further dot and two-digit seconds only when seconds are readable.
11.44
